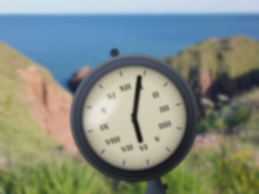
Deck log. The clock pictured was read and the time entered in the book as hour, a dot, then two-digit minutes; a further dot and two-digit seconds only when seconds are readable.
6.04
